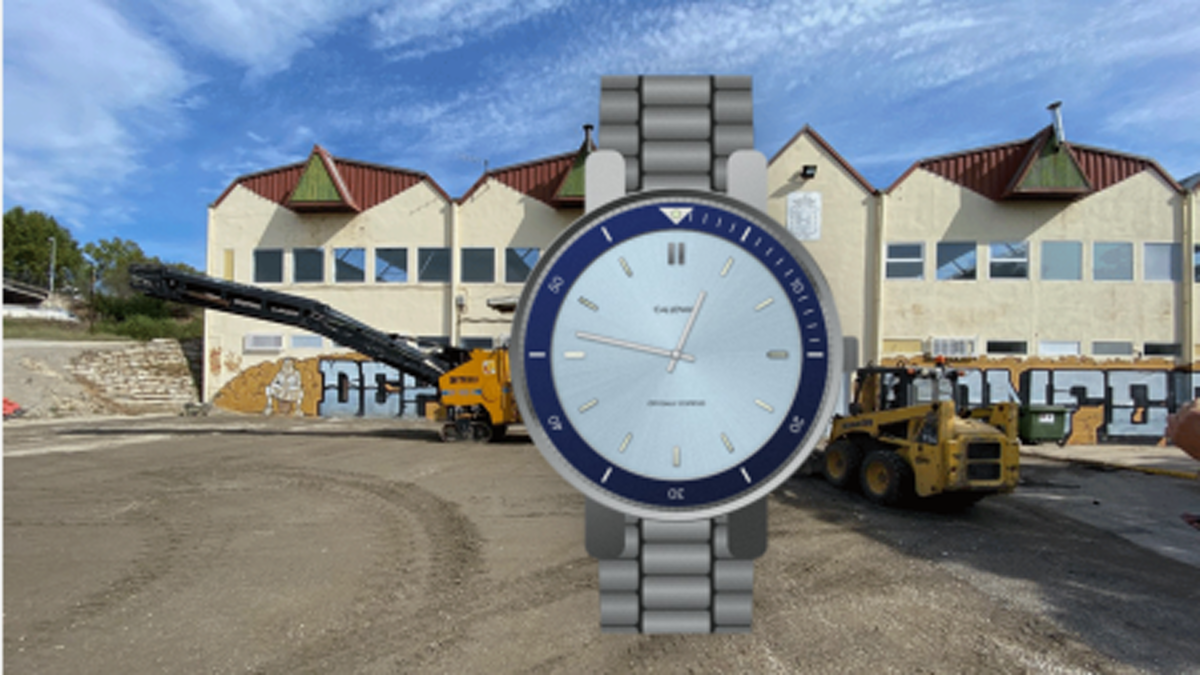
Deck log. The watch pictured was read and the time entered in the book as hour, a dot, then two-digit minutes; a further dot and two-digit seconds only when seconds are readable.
12.47
